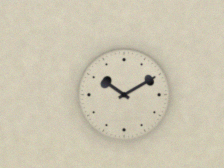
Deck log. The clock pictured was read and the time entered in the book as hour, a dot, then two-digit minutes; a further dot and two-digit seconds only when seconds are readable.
10.10
